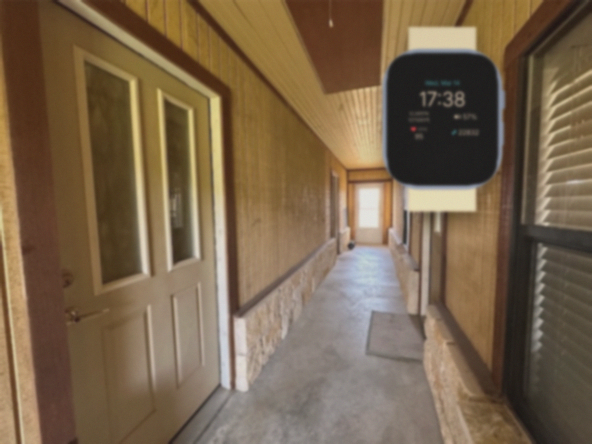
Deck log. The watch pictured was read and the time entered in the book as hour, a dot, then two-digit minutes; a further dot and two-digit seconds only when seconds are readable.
17.38
